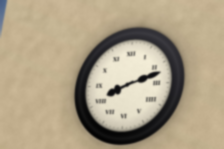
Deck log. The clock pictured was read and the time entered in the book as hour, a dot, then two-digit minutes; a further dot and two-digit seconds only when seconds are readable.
8.12
